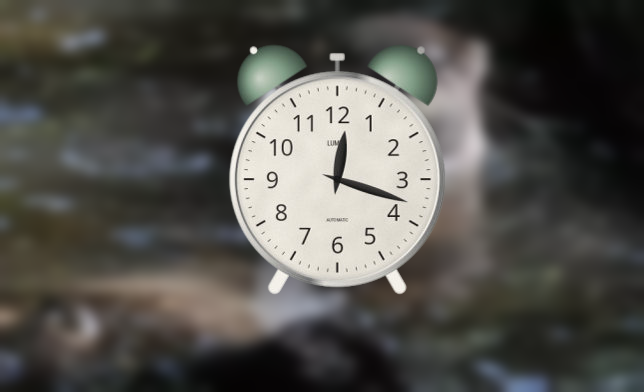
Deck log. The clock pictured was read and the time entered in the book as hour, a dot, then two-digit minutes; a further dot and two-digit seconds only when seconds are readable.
12.18
